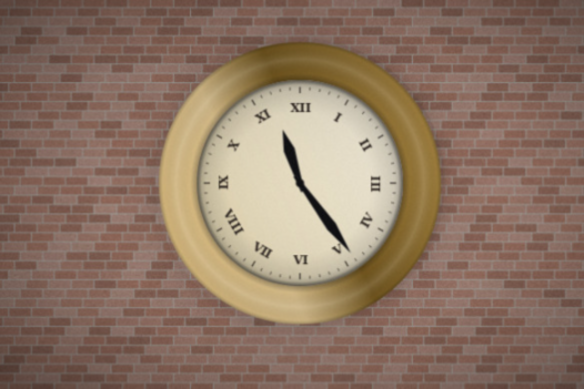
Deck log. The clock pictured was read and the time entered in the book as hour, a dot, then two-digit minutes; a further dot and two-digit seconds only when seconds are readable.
11.24
